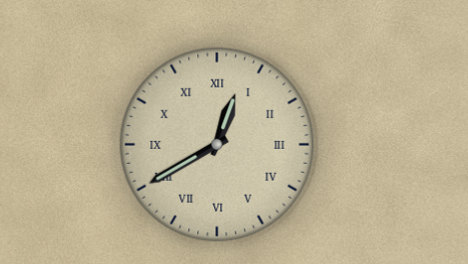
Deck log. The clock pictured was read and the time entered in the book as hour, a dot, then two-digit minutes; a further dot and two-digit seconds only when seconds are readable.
12.40
